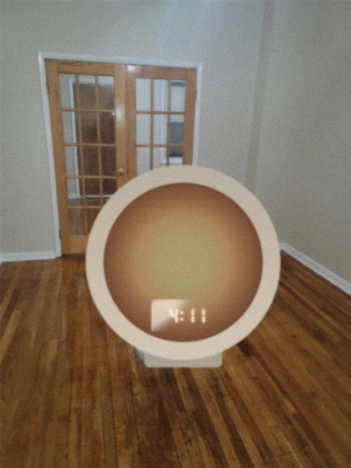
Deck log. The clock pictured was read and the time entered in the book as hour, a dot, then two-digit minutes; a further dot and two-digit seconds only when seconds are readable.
4.11
